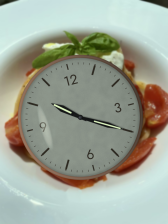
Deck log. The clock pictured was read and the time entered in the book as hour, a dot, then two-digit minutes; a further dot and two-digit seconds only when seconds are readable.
10.20
